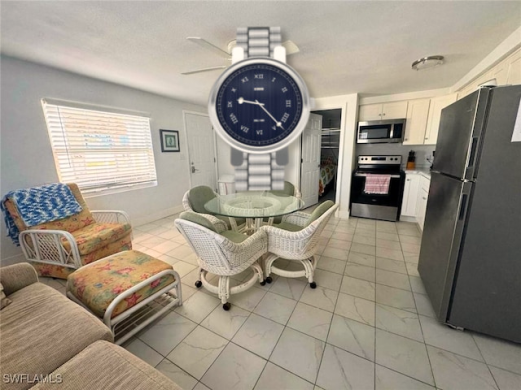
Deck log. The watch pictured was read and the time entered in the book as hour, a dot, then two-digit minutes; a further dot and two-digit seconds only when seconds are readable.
9.23
